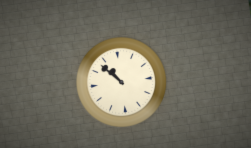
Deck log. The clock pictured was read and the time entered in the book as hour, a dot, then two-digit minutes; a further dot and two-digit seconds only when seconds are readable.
10.53
